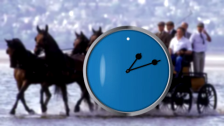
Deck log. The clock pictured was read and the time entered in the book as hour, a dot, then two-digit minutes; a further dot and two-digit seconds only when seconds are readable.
1.12
